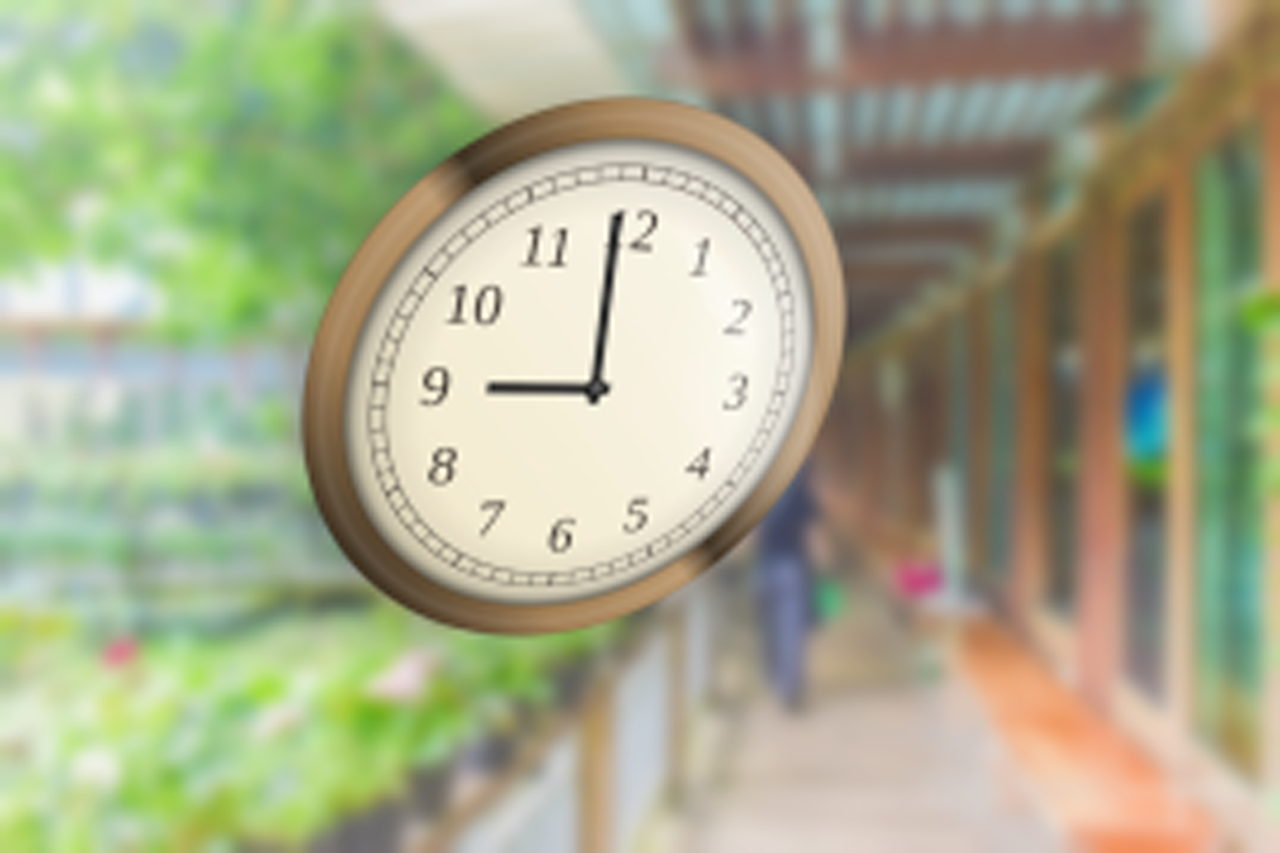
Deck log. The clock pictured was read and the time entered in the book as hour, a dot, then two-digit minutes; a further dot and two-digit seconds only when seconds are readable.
8.59
